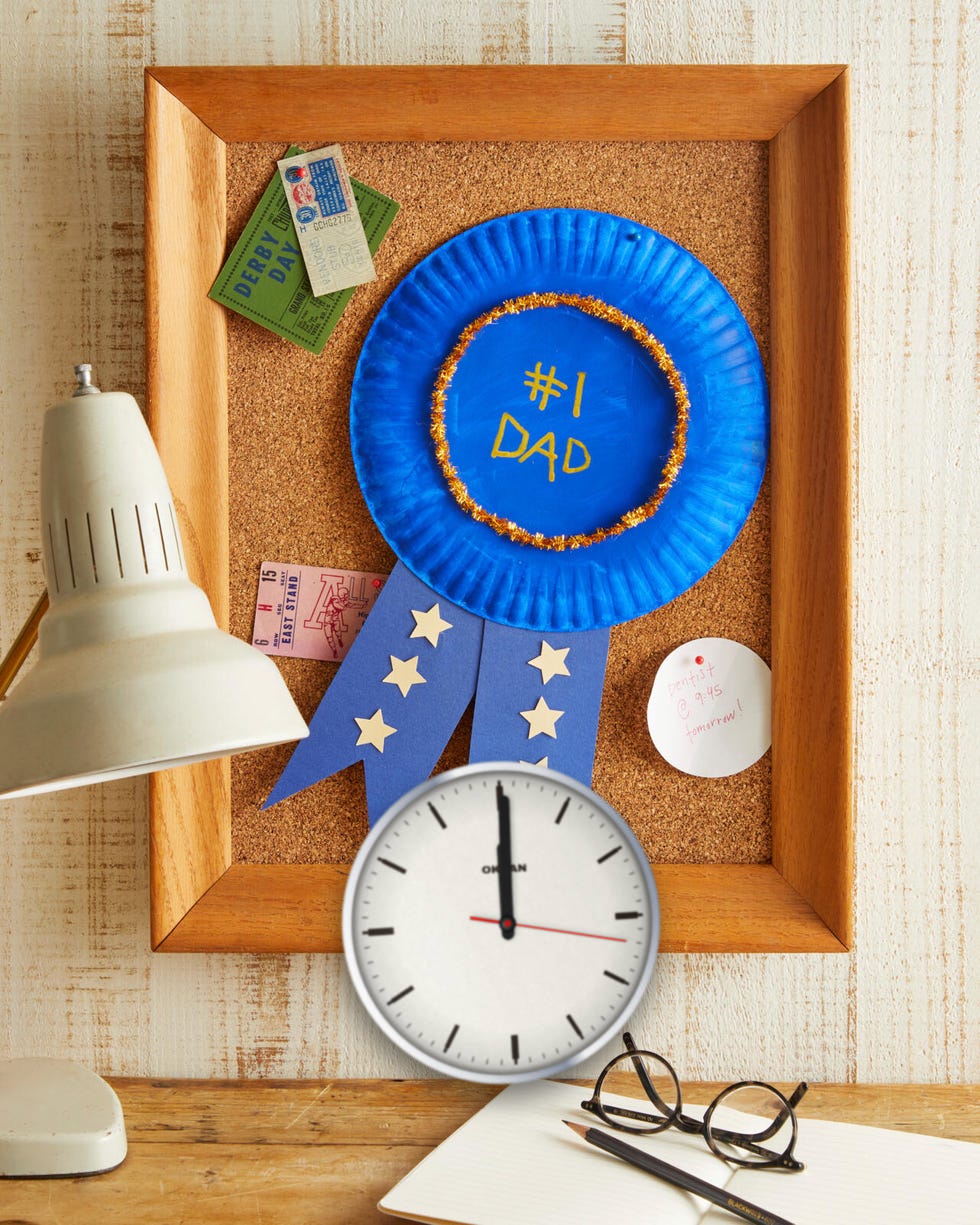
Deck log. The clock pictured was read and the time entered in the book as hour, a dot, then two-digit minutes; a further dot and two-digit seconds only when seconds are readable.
12.00.17
